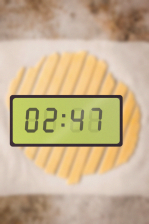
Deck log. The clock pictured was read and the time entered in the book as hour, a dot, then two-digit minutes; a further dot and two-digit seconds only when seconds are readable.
2.47
